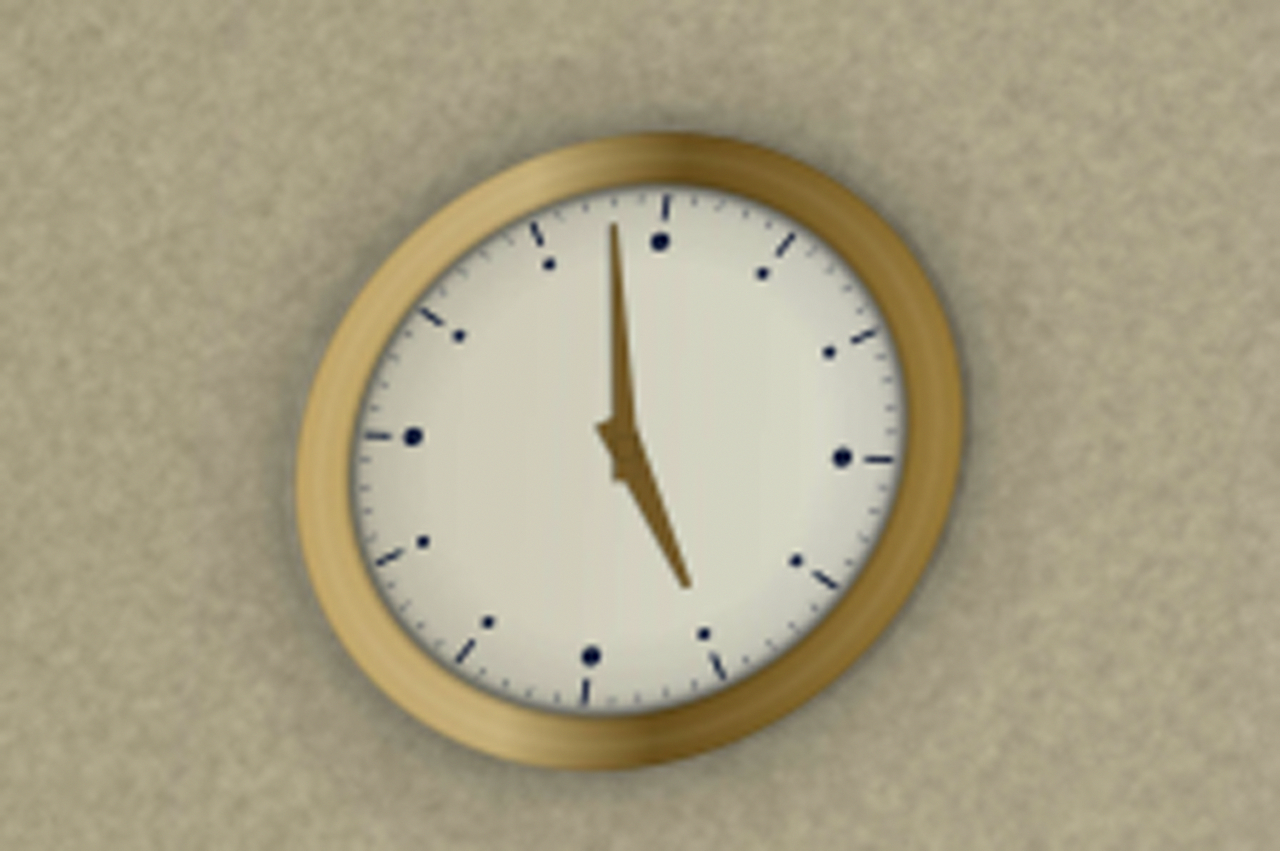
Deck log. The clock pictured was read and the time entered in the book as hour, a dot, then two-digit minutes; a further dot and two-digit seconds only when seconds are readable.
4.58
